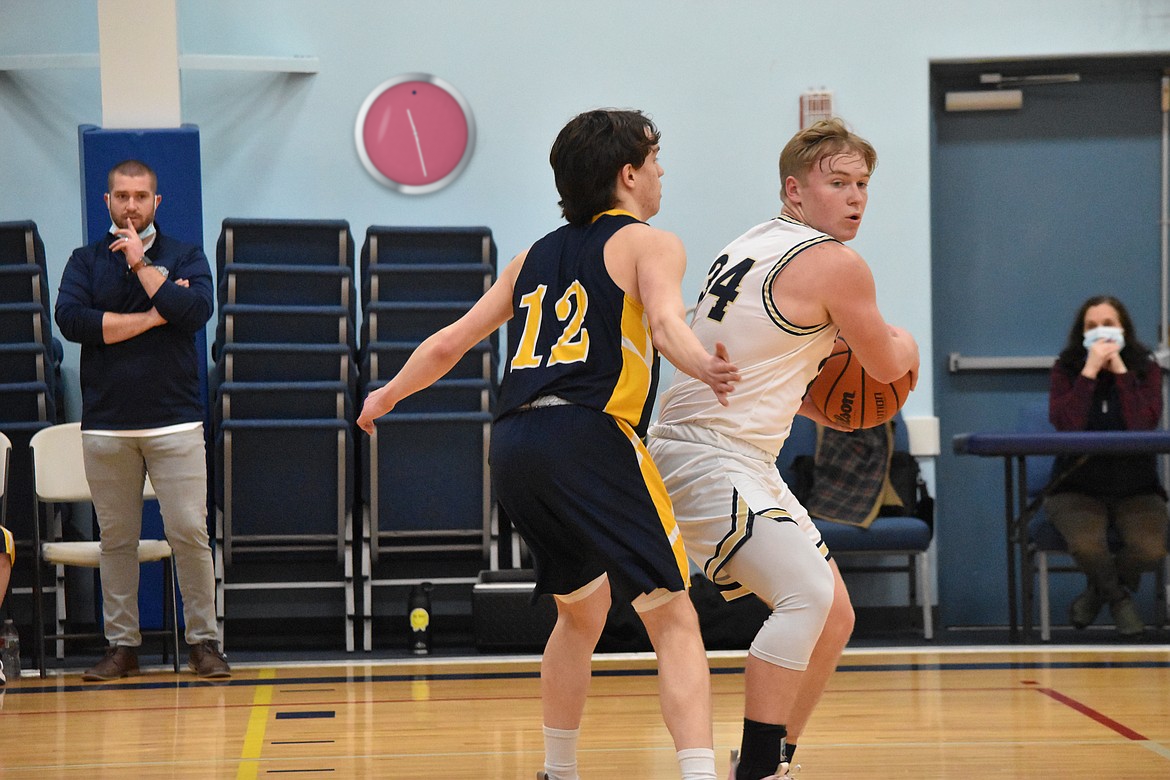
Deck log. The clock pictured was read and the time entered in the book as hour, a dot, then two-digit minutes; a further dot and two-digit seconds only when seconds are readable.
11.28
